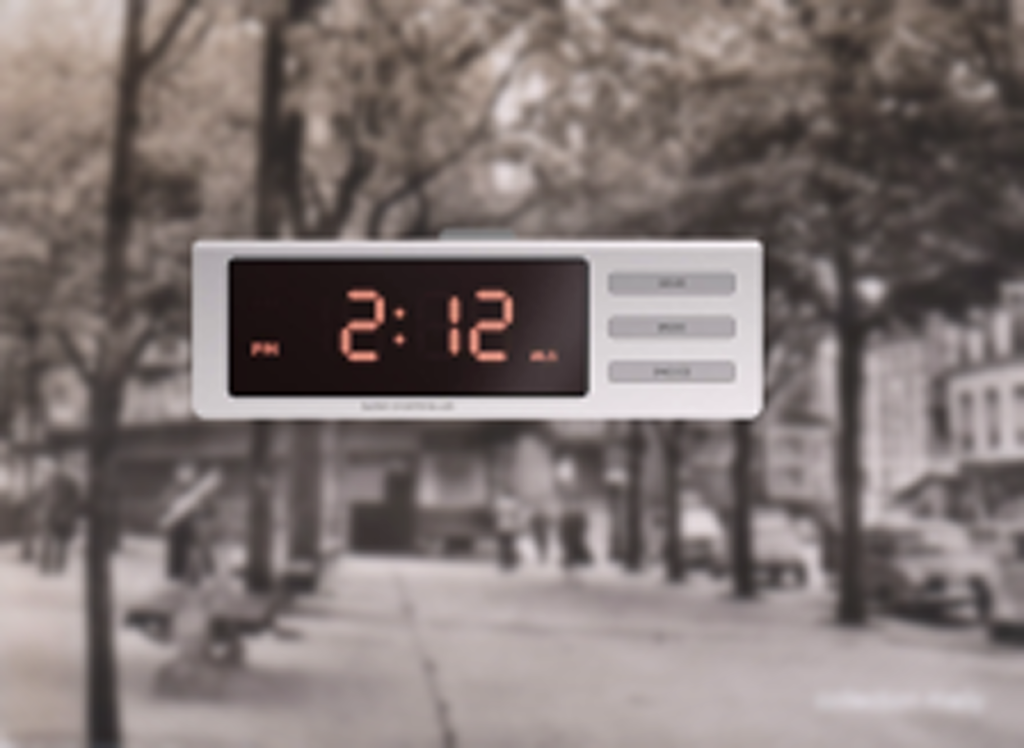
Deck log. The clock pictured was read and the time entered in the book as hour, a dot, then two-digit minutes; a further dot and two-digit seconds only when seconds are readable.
2.12
